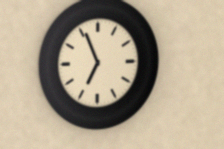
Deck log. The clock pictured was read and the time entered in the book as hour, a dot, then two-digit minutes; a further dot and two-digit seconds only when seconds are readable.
6.56
